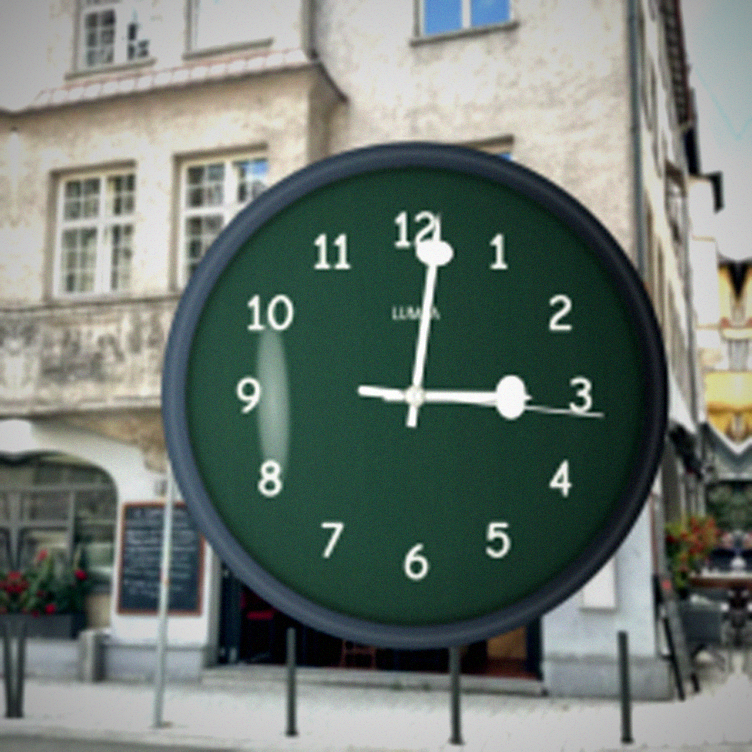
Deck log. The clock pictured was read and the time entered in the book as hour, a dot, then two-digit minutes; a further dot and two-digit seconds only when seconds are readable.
3.01.16
